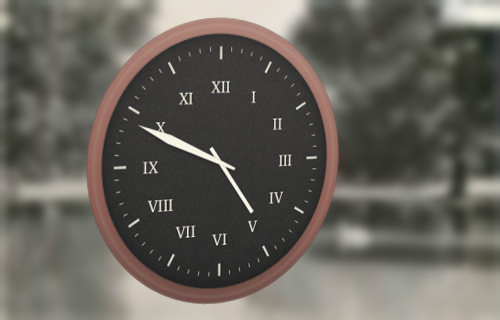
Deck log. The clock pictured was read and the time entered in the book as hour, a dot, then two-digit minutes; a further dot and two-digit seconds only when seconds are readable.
4.49
